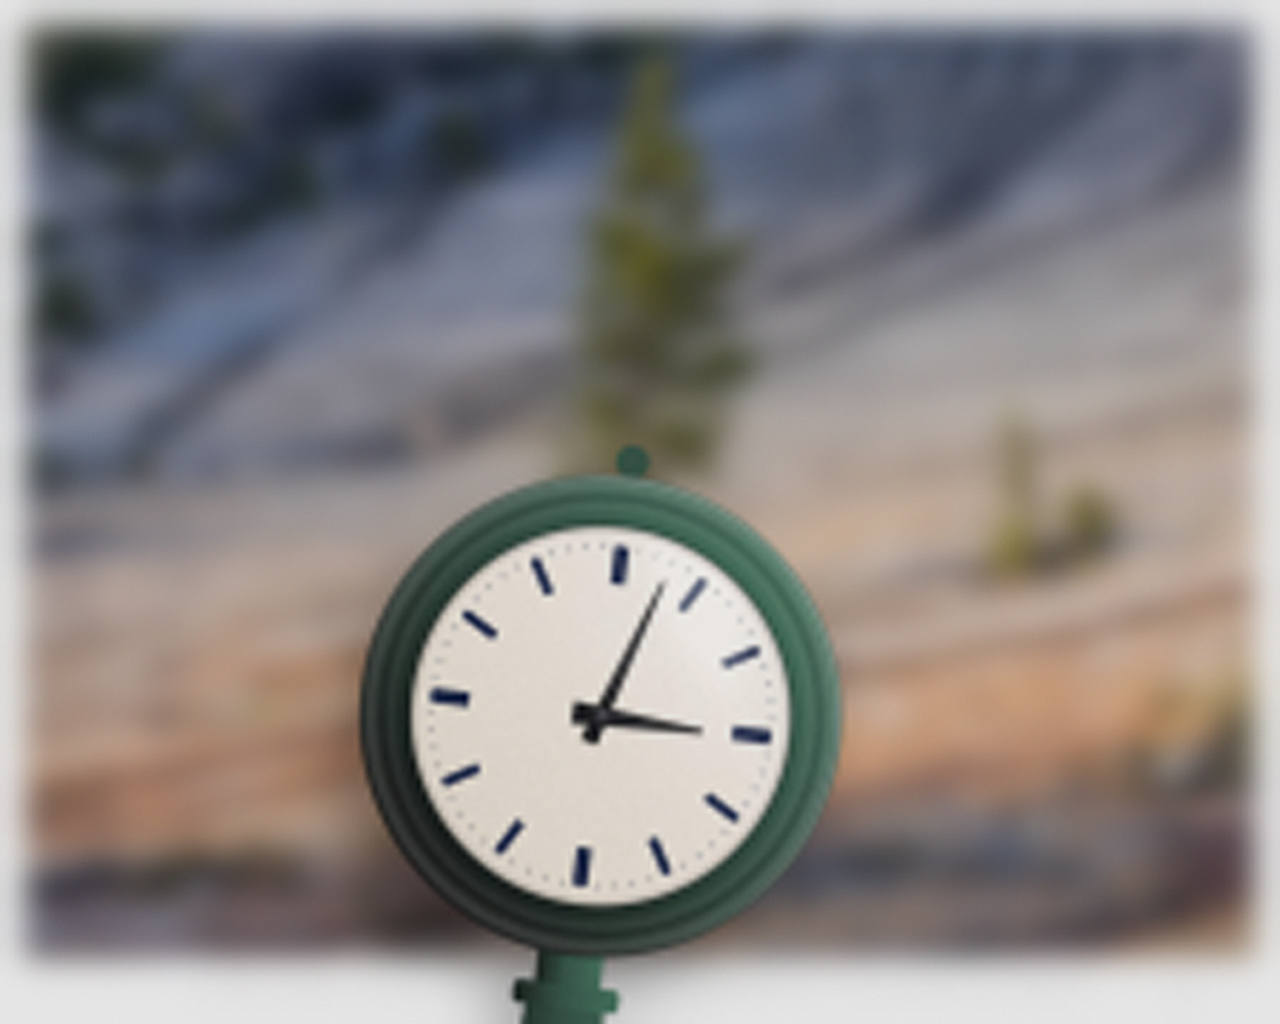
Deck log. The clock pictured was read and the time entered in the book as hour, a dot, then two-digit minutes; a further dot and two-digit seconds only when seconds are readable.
3.03
